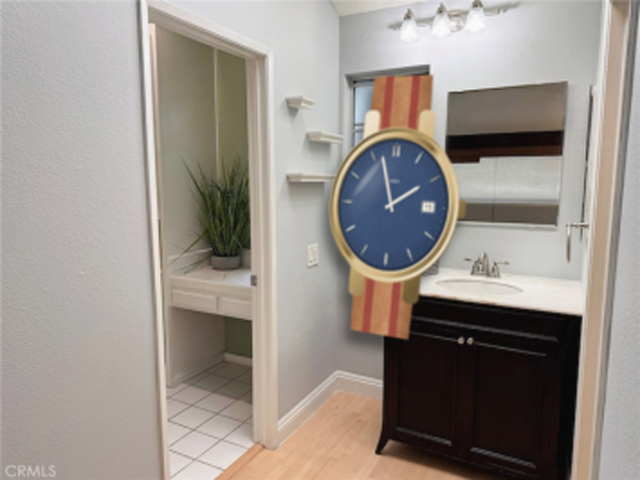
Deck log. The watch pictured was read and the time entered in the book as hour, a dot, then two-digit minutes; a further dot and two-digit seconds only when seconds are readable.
1.57
